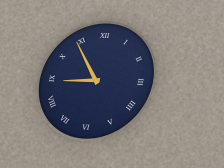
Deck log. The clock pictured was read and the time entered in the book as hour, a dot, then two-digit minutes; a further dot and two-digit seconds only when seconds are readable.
8.54
